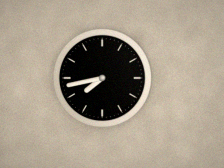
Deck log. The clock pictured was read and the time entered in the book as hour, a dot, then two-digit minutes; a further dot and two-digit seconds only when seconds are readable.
7.43
